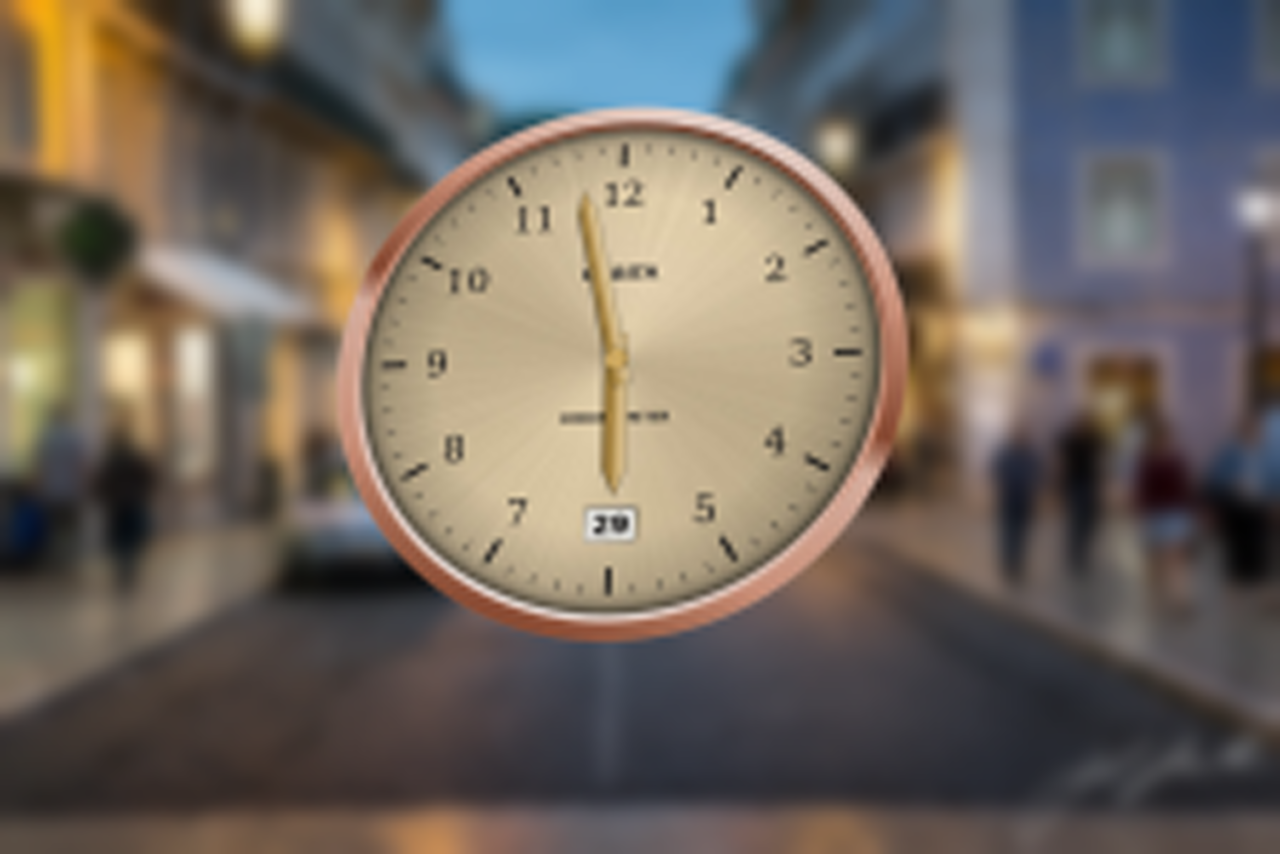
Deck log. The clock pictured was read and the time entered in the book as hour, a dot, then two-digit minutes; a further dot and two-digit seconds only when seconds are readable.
5.58
